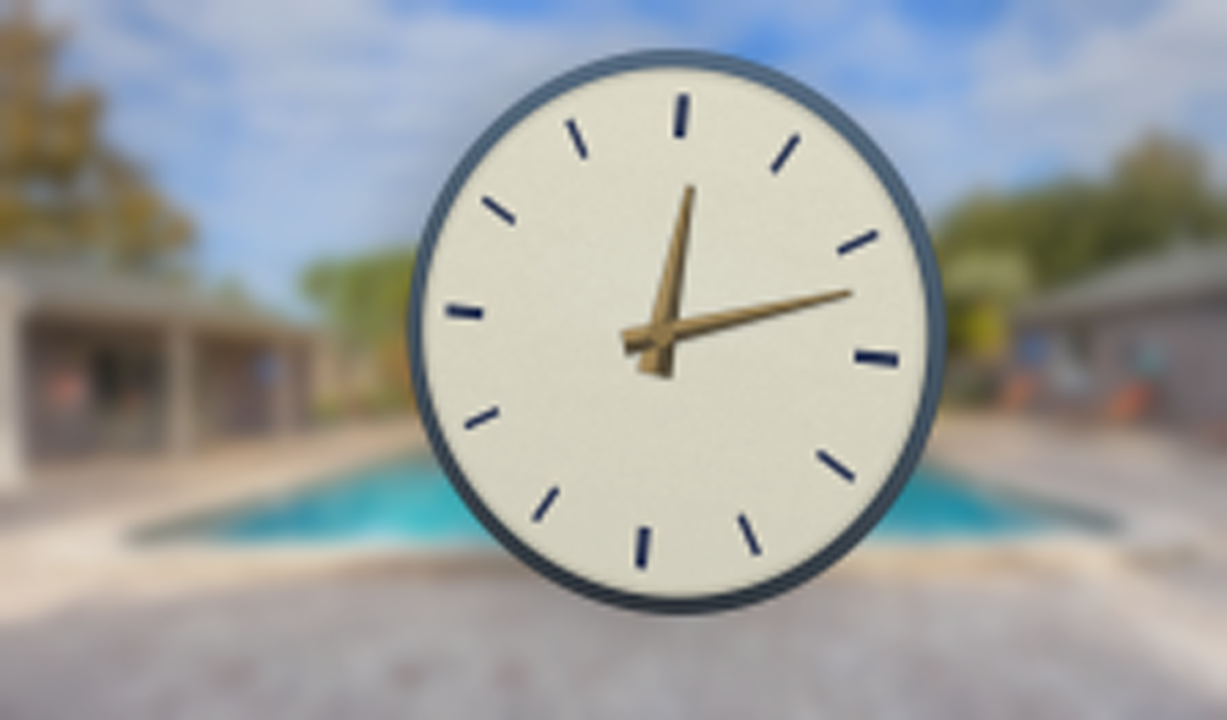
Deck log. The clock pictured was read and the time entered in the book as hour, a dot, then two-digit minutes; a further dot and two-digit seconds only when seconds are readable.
12.12
